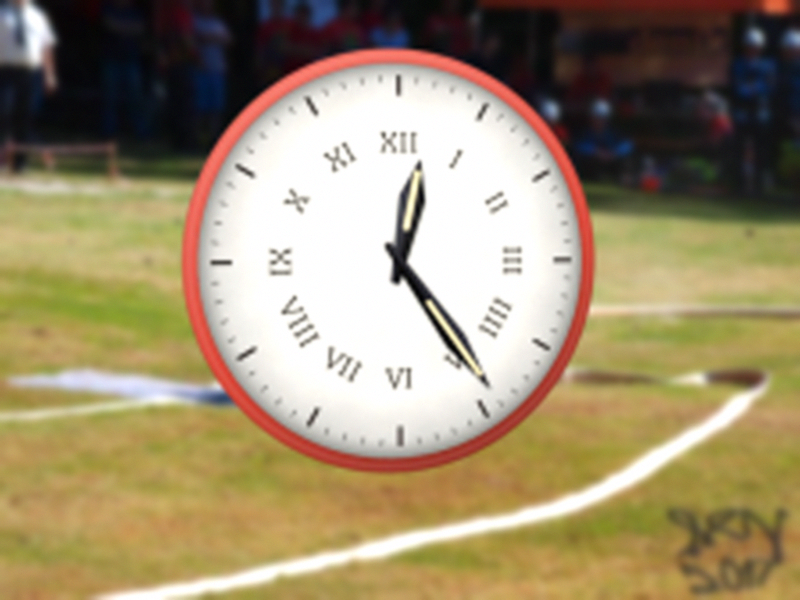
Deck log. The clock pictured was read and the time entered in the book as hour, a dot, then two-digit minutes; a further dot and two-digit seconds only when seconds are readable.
12.24
